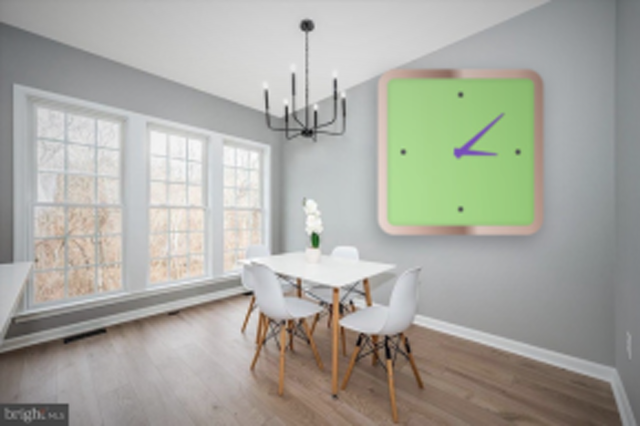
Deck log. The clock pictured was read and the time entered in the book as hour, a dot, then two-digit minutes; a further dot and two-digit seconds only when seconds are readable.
3.08
